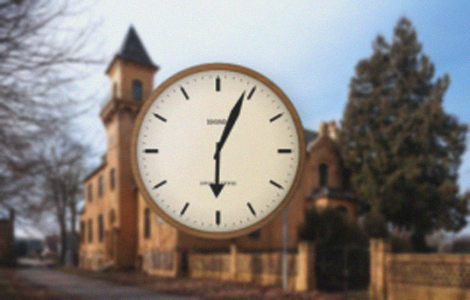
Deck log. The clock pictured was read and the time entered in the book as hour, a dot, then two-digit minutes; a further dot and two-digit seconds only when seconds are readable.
6.04
